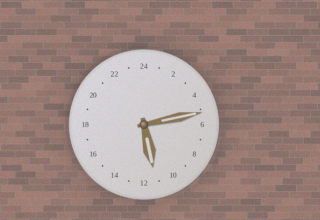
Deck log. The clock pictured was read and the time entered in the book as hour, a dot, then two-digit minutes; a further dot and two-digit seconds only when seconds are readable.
11.13
